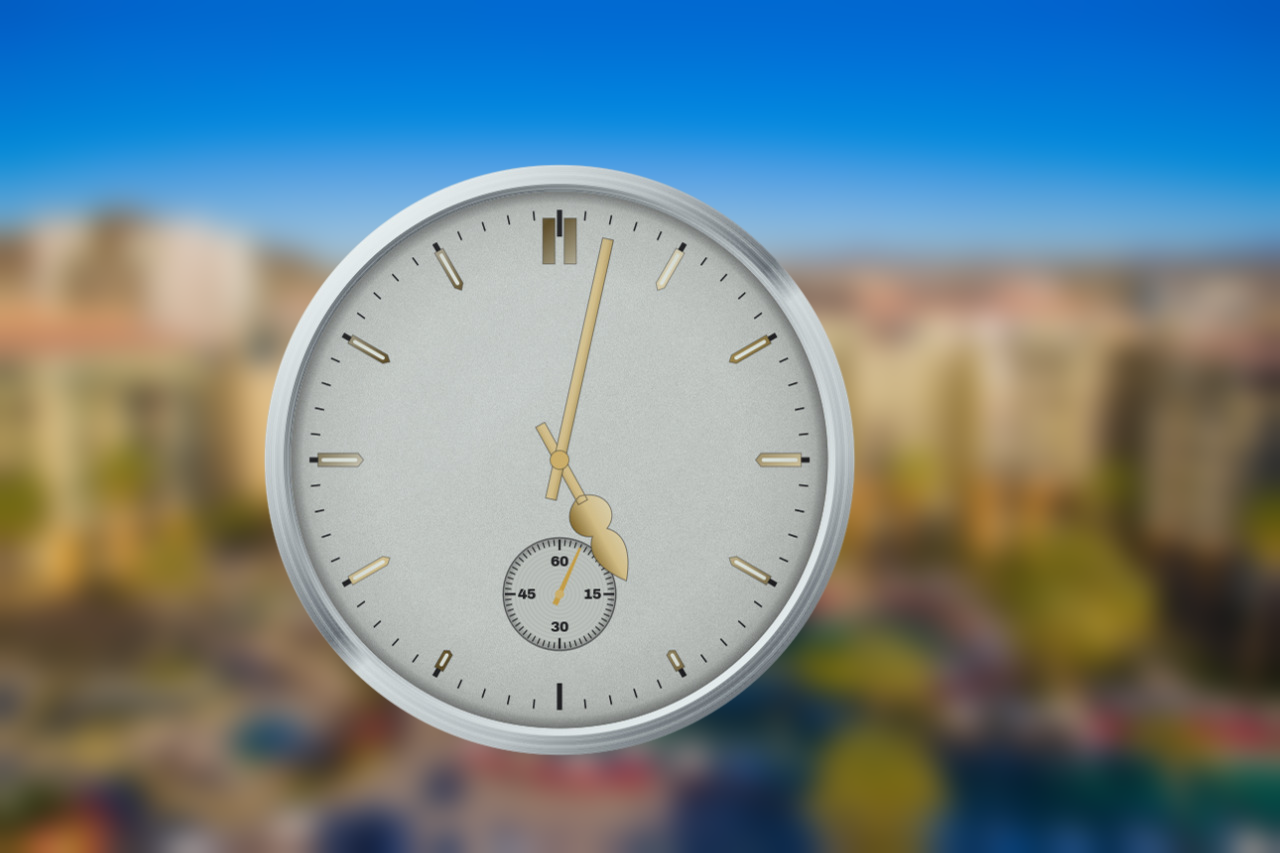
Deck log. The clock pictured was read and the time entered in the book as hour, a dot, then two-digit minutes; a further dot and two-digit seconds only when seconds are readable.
5.02.04
